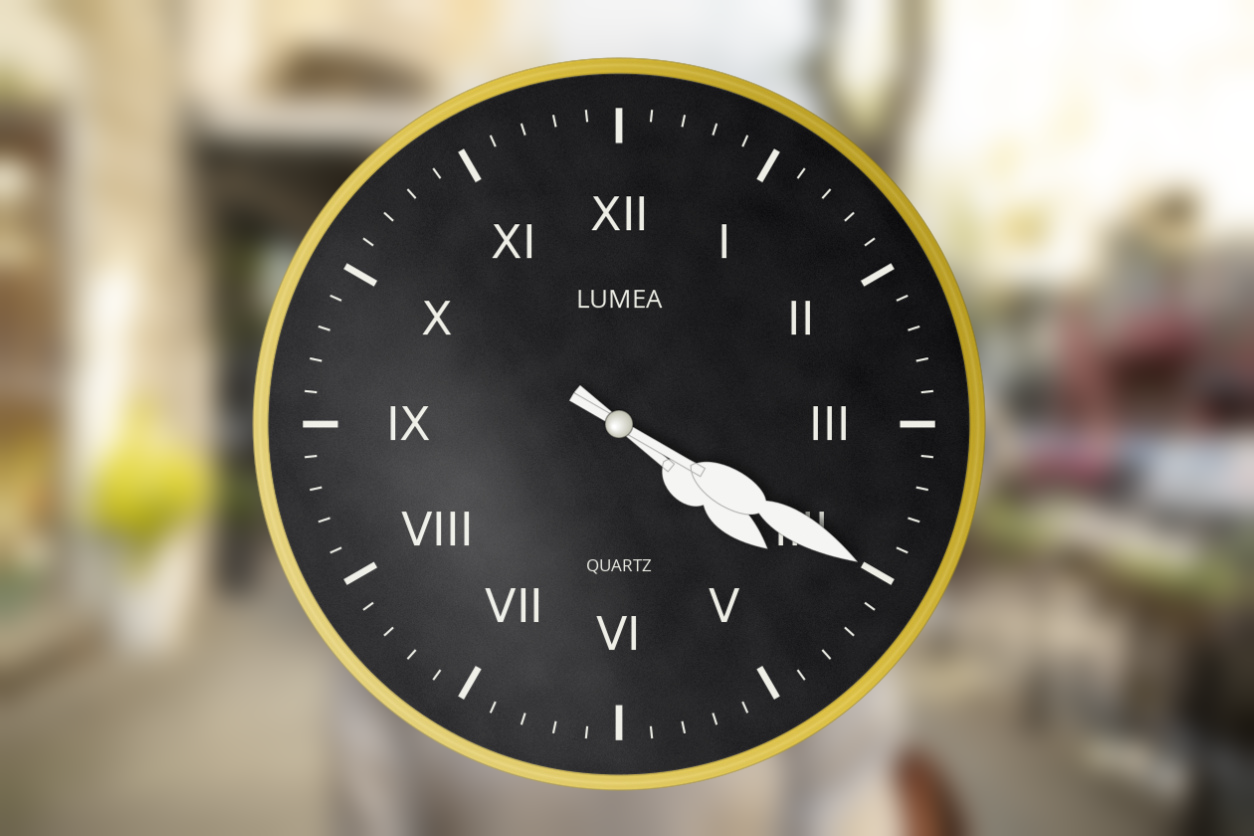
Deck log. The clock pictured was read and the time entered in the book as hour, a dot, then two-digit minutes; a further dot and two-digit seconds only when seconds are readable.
4.20
